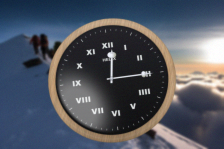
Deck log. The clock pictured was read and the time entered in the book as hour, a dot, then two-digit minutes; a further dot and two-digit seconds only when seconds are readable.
12.15
